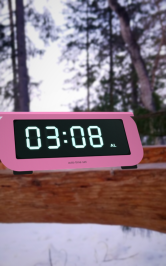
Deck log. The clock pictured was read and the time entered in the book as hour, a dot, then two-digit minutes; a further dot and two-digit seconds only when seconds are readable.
3.08
